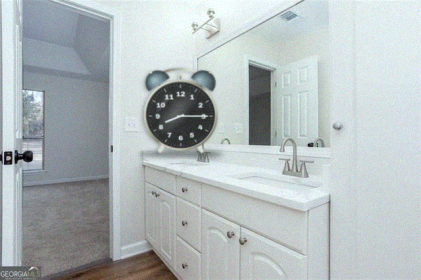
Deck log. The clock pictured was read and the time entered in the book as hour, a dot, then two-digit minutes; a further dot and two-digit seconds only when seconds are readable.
8.15
